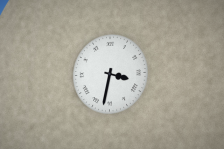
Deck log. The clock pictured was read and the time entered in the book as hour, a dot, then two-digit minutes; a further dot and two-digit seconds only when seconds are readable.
3.32
